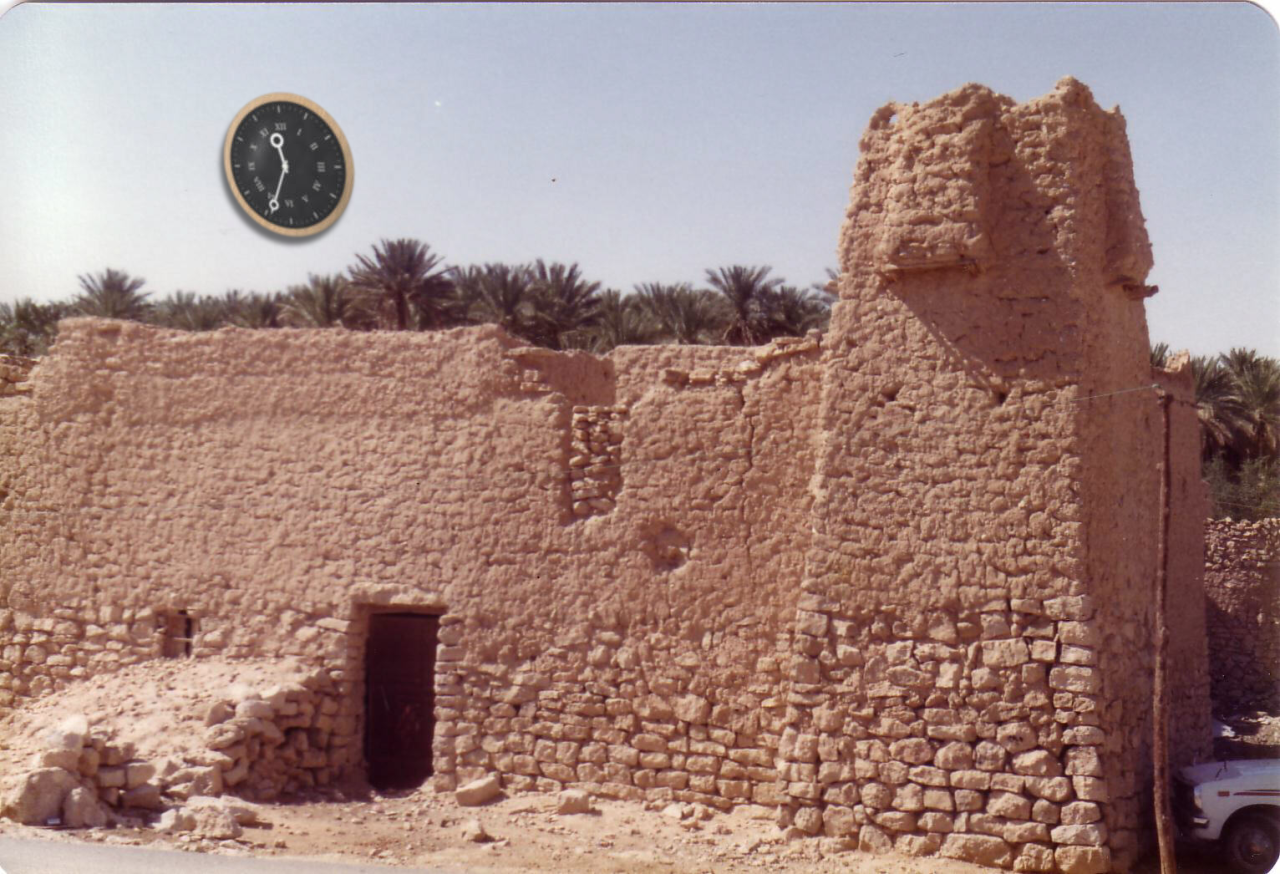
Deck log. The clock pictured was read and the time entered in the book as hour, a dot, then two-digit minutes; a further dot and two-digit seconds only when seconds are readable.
11.34
